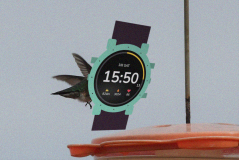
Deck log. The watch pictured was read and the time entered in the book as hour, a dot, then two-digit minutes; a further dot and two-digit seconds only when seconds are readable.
15.50
